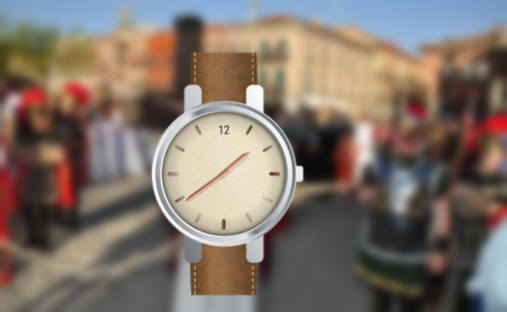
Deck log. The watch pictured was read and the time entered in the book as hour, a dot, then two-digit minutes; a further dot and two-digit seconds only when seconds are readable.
1.39
